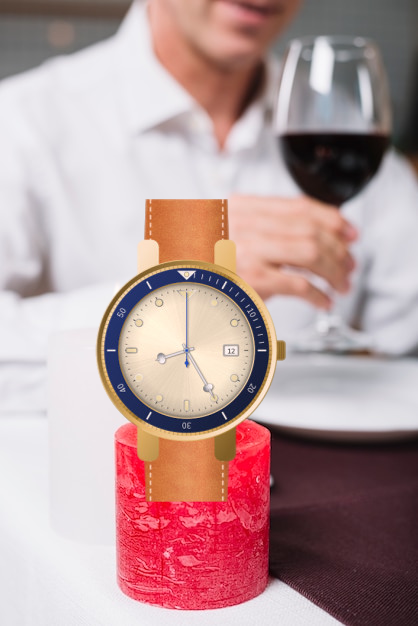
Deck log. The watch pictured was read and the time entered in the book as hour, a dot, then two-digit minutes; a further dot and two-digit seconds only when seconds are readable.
8.25.00
